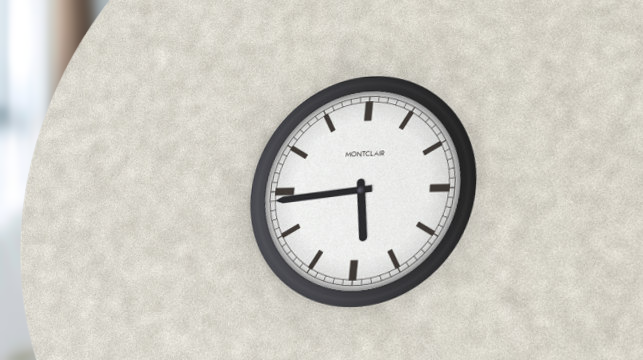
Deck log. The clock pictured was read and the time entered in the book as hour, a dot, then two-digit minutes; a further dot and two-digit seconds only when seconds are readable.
5.44
